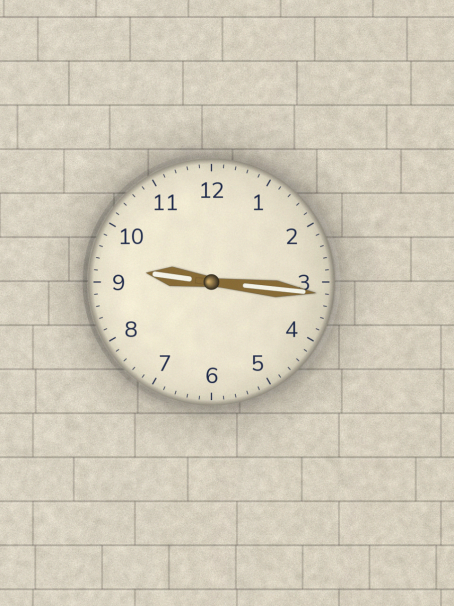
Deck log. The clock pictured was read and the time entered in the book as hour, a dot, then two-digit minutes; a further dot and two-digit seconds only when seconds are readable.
9.16
